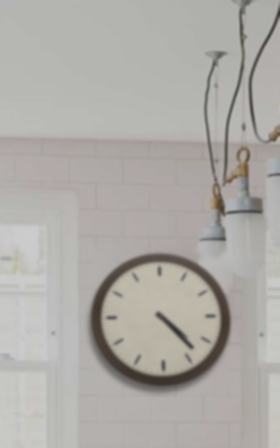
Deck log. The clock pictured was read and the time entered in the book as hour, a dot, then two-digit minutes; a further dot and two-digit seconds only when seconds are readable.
4.23
